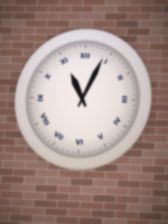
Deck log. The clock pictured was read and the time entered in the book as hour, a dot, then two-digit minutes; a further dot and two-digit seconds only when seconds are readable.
11.04
